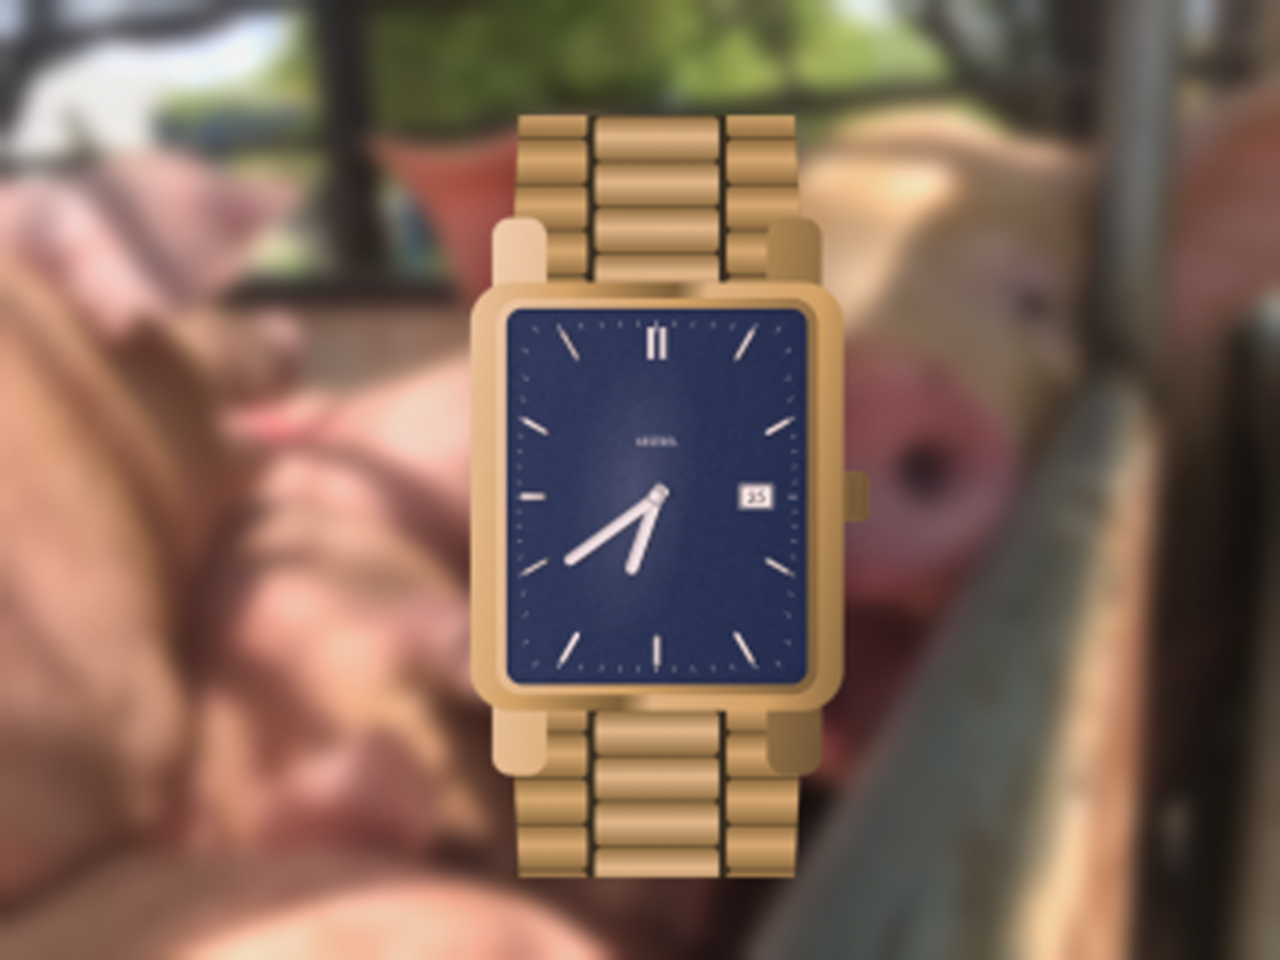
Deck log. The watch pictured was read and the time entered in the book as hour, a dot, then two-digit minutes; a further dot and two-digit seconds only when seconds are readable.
6.39
